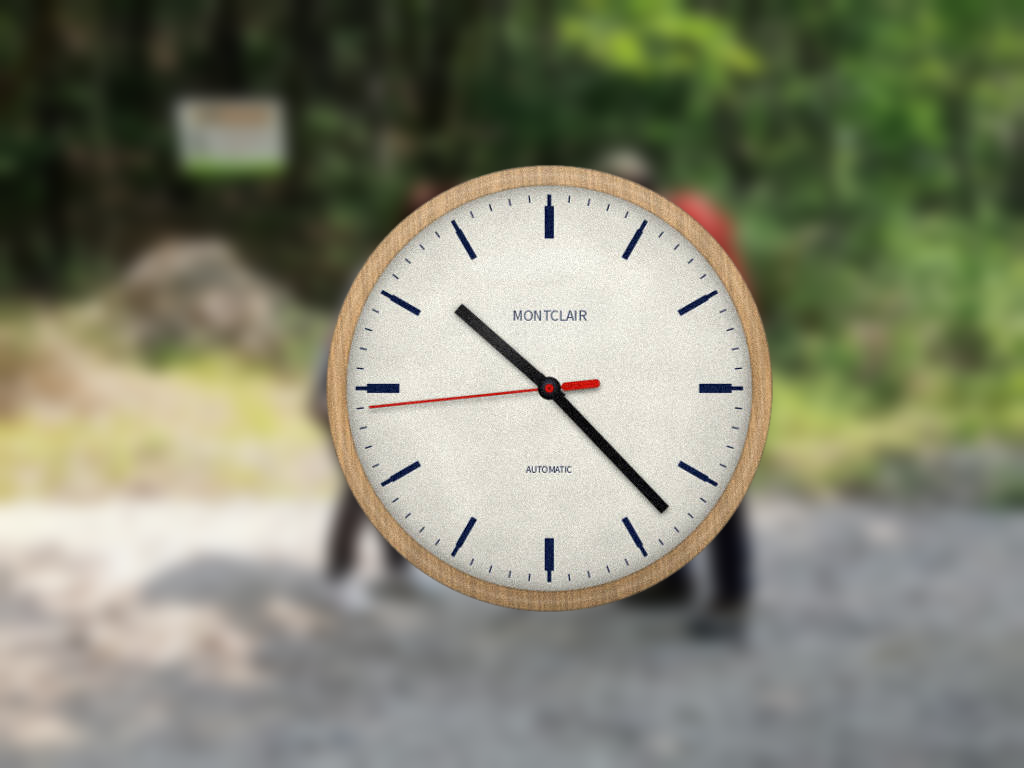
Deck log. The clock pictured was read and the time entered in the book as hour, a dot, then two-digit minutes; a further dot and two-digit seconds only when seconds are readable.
10.22.44
